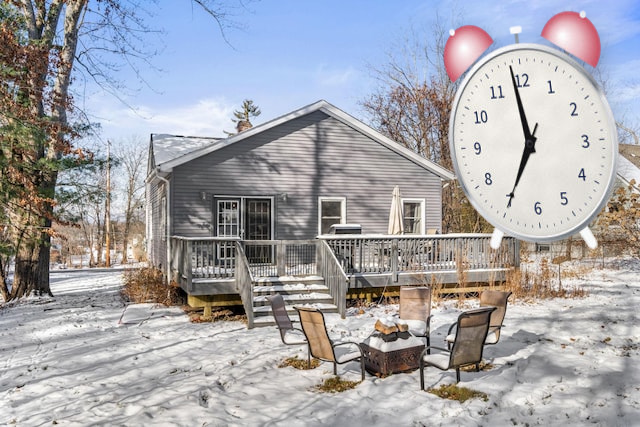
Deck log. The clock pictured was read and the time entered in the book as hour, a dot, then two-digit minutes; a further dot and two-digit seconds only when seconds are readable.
6.58.35
